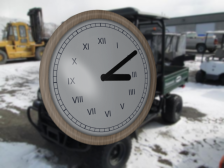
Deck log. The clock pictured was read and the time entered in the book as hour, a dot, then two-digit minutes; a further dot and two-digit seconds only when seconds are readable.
3.10
